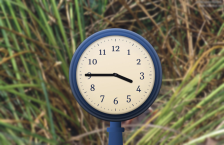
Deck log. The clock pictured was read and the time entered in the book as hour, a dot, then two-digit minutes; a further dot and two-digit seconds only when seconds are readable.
3.45
